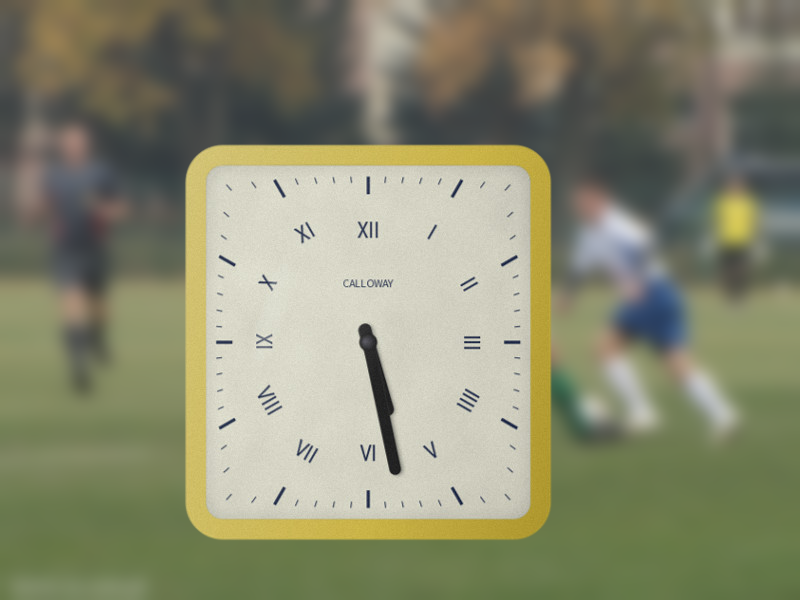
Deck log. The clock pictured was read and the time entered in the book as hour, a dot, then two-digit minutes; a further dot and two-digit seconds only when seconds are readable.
5.28
